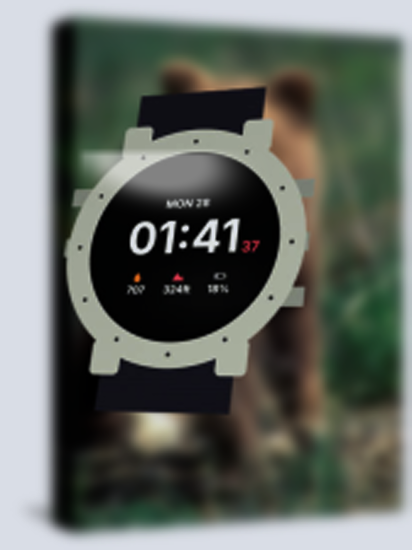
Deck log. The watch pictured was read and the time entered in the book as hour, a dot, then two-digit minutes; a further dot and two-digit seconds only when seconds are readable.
1.41
